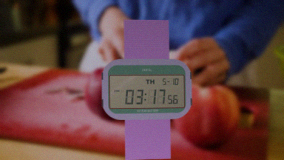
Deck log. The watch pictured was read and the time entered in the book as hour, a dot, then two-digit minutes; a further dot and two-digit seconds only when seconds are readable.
3.17.56
